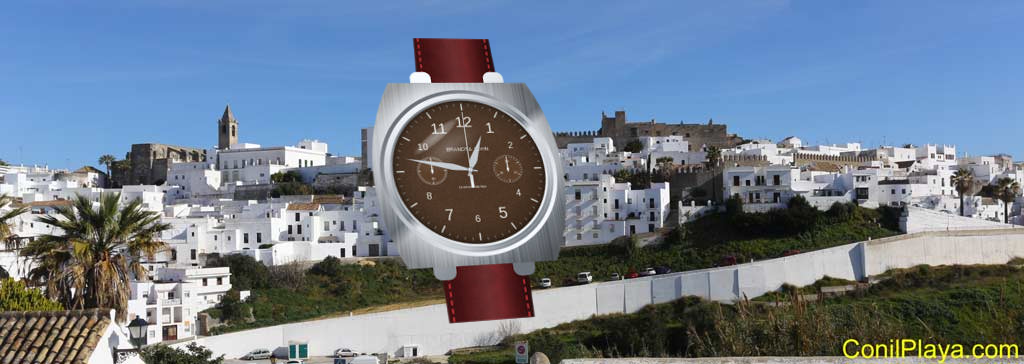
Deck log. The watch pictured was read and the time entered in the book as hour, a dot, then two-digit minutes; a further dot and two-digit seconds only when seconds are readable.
12.47
